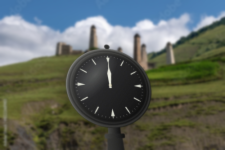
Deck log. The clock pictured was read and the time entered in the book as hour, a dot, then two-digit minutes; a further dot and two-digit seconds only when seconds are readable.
12.00
